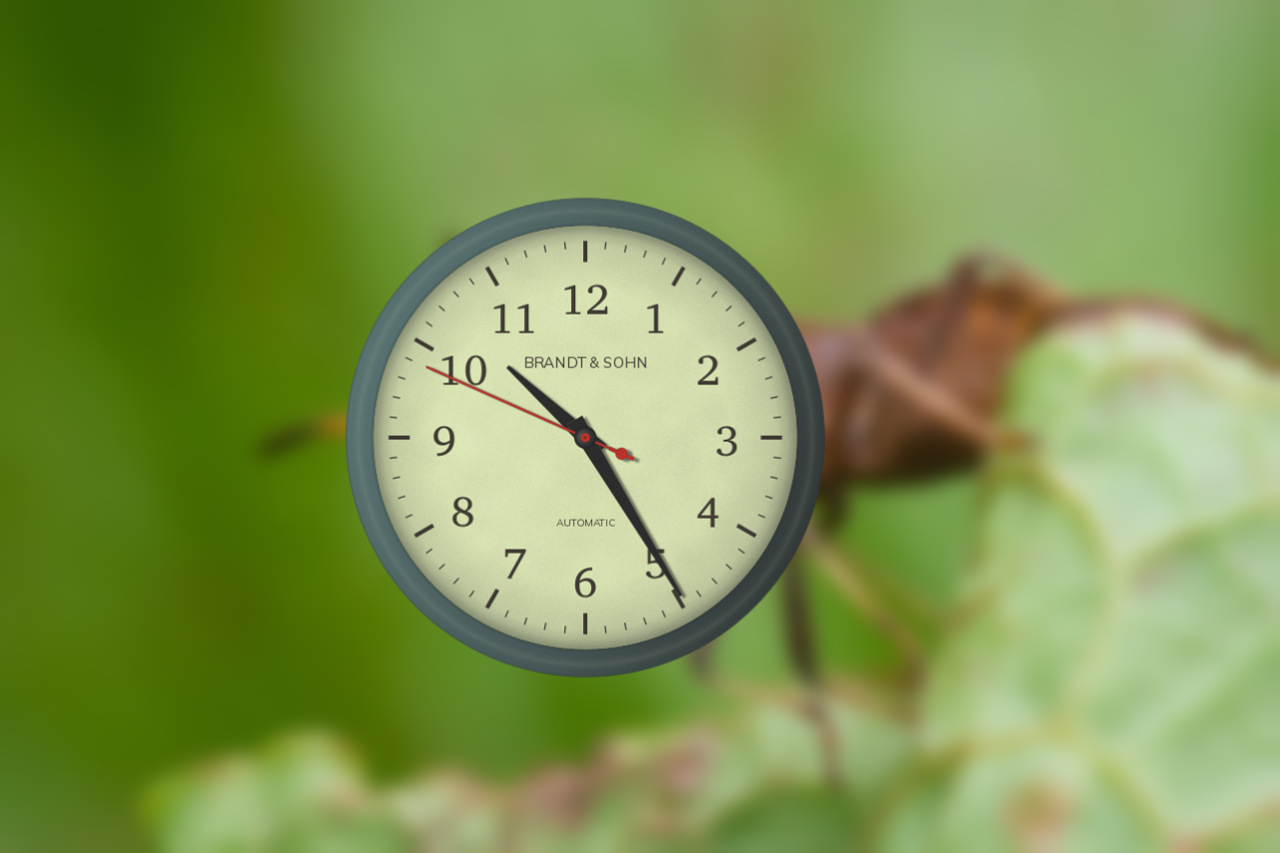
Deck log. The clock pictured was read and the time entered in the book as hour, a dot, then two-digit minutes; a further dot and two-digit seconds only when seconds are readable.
10.24.49
